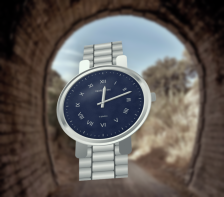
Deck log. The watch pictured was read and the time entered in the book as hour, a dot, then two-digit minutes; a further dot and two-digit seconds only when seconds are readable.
12.12
